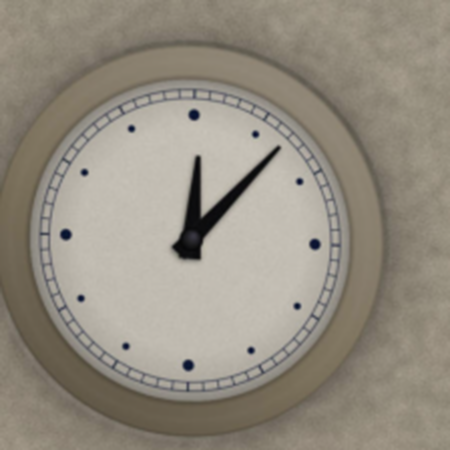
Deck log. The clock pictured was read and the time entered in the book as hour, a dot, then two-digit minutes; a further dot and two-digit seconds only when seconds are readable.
12.07
